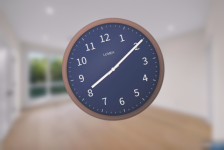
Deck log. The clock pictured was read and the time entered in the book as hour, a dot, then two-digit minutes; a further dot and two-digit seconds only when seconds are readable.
8.10
